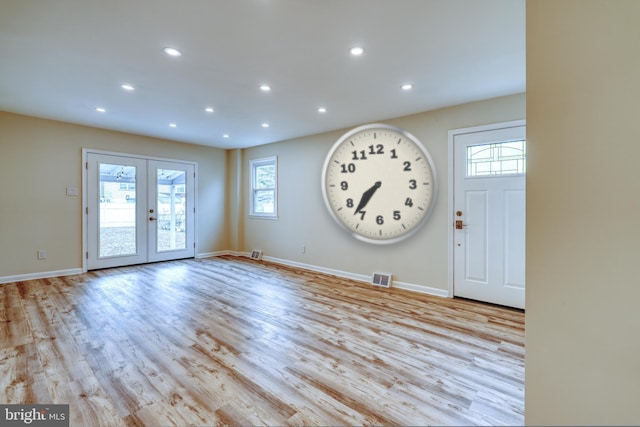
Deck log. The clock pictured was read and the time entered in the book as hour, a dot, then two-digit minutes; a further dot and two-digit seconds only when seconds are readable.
7.37
